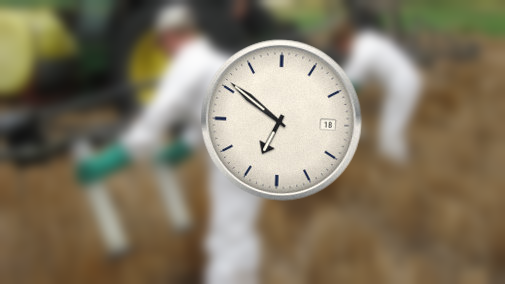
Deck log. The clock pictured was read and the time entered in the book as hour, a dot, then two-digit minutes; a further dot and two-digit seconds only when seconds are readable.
6.51
